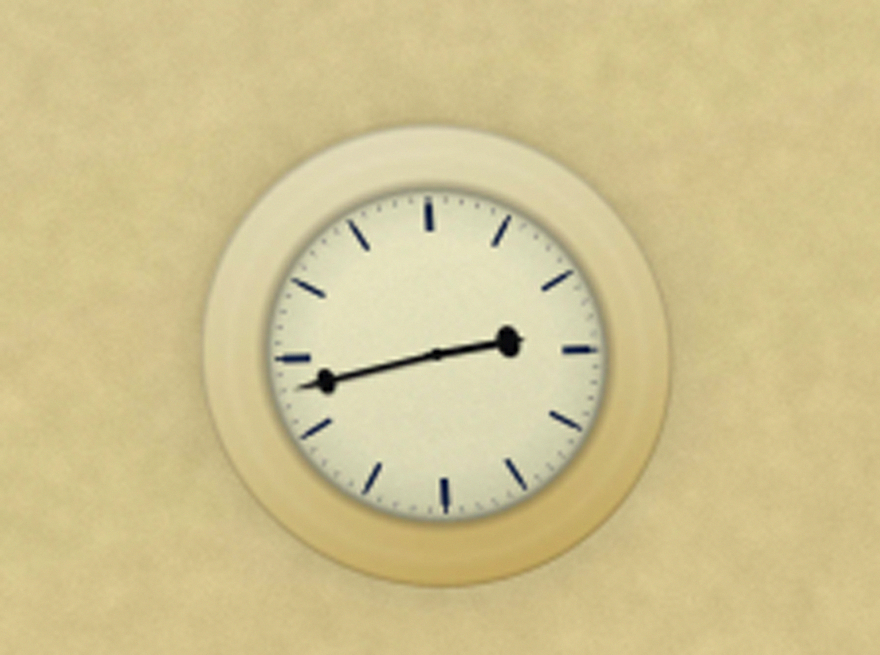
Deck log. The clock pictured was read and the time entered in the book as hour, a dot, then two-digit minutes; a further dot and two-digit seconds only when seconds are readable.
2.43
